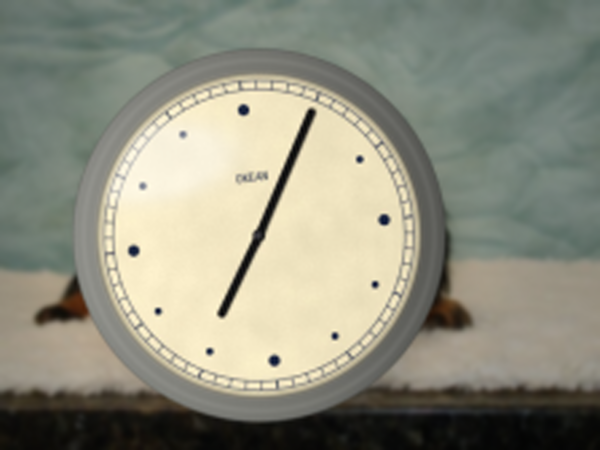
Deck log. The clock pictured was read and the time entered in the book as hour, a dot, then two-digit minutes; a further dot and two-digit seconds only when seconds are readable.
7.05
